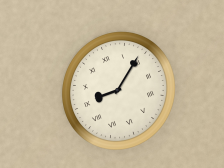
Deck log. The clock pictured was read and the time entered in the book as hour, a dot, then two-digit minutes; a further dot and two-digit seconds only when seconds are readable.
9.09
